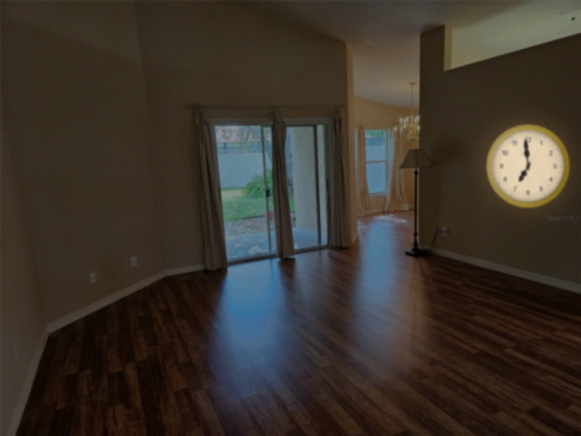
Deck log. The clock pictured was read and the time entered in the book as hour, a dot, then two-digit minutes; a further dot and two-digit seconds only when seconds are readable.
6.59
